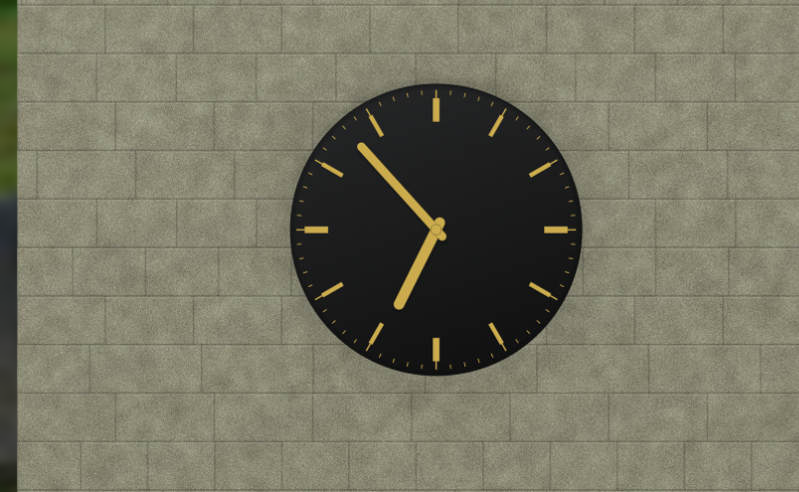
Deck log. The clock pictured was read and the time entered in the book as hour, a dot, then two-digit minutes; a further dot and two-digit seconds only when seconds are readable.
6.53
